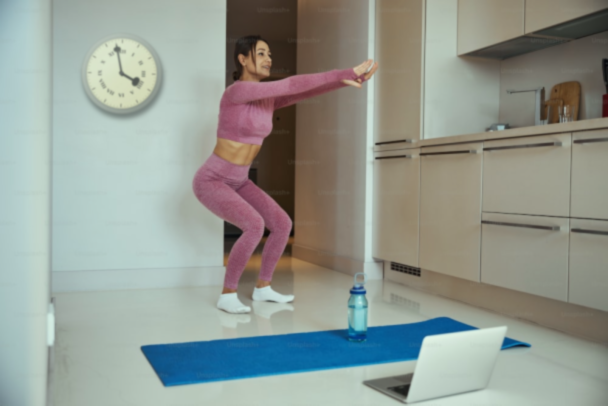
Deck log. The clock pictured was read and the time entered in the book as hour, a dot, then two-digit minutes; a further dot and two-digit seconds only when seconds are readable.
3.58
